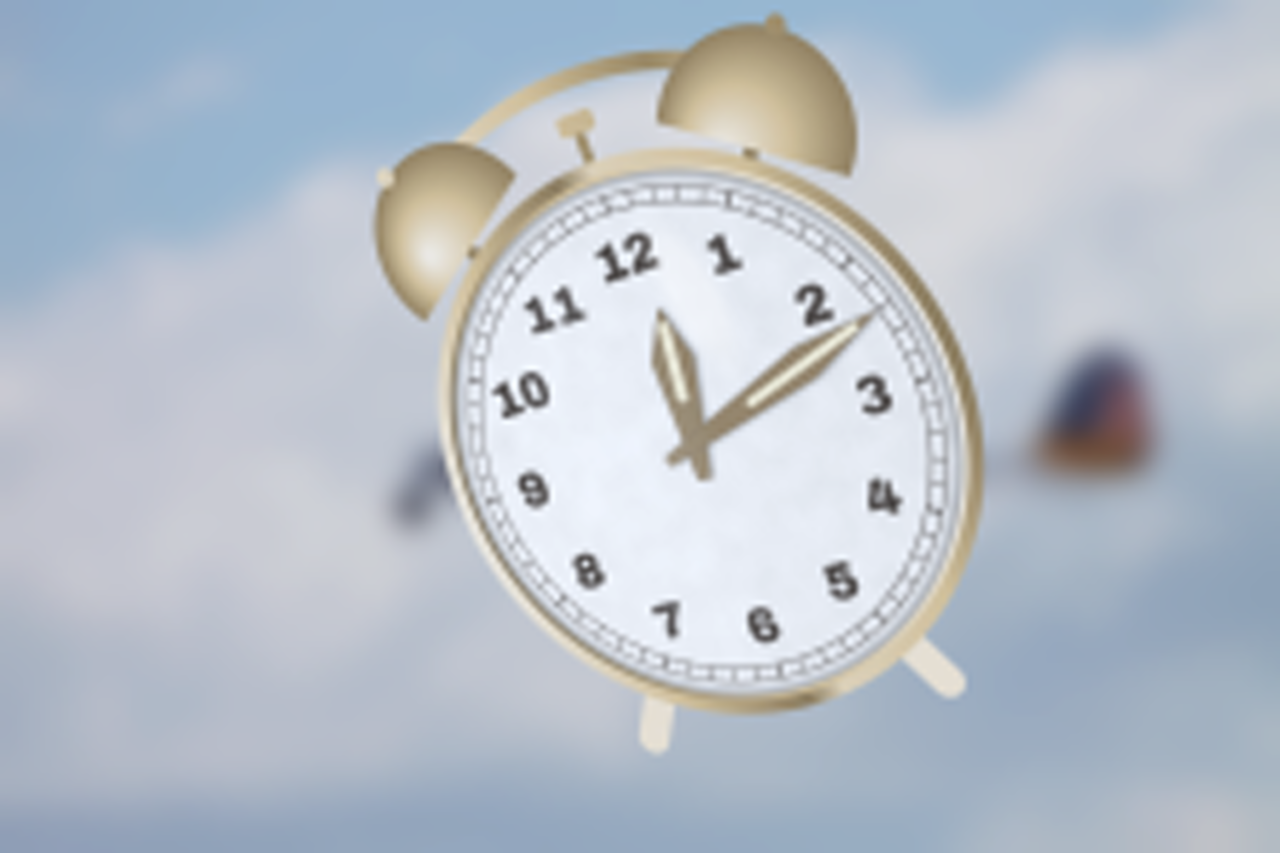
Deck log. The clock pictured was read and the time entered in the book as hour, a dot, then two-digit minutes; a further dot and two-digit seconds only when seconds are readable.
12.12
